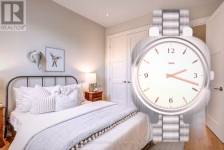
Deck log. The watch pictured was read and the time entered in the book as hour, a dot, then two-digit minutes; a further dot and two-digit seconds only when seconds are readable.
2.18
